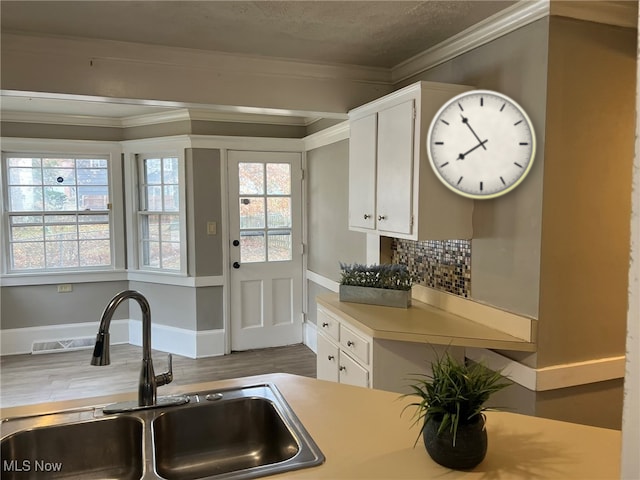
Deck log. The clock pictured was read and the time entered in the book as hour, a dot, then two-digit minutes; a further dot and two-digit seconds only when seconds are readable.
7.54
